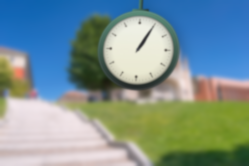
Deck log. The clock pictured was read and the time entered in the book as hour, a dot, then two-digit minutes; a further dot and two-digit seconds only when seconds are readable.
1.05
